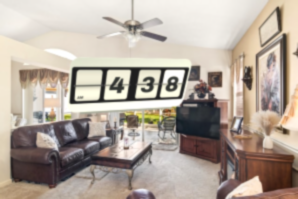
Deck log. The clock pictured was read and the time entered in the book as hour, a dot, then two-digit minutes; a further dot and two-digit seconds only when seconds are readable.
4.38
